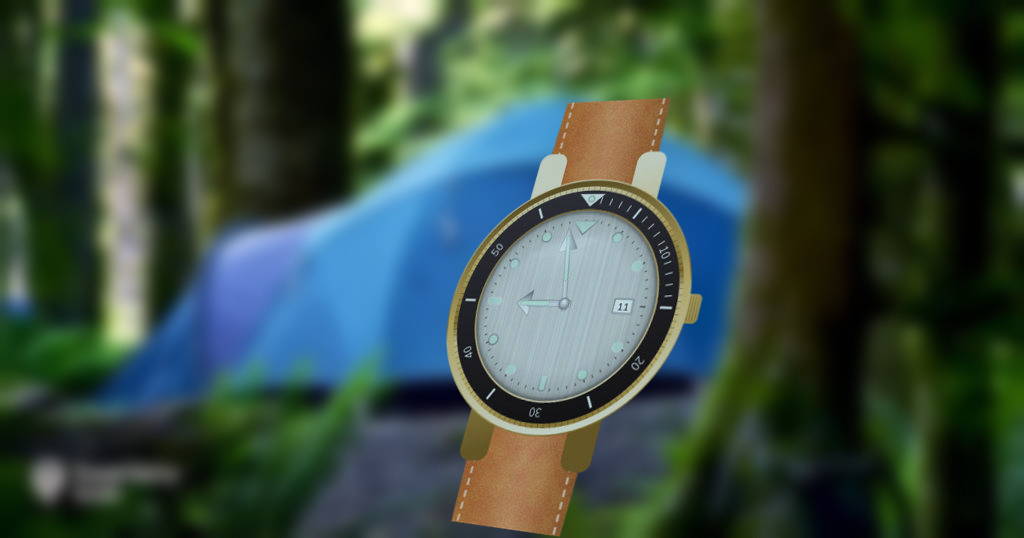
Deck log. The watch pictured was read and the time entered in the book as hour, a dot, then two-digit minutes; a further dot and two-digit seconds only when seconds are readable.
8.58
